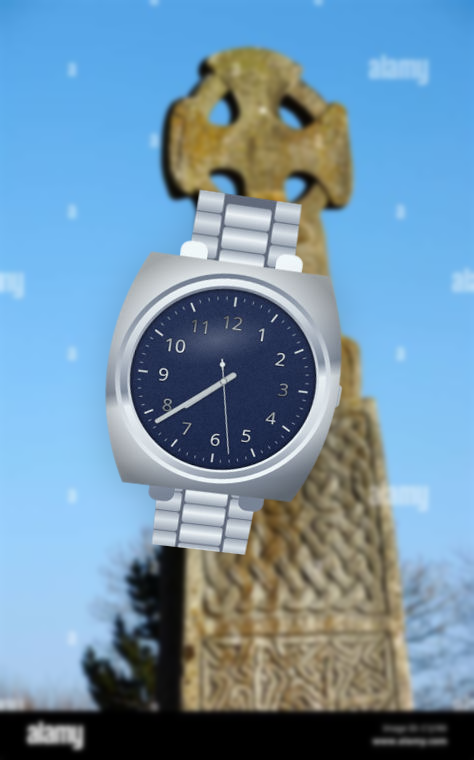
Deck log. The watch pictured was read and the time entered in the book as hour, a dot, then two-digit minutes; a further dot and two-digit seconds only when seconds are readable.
7.38.28
